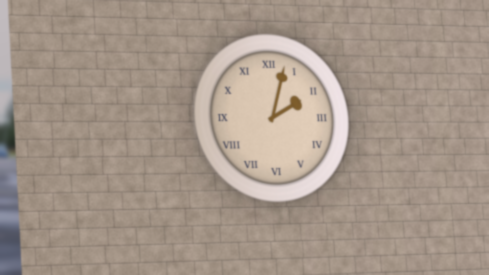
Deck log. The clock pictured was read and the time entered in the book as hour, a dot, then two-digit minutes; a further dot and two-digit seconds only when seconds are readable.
2.03
